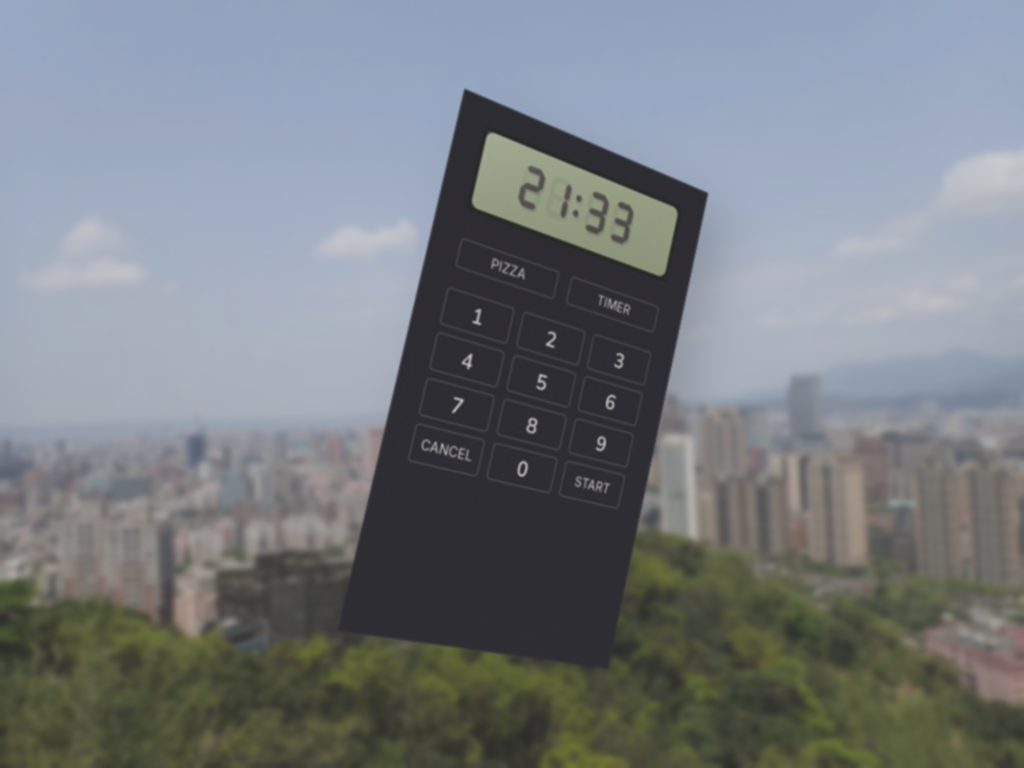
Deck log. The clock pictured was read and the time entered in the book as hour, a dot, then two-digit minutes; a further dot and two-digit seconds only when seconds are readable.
21.33
